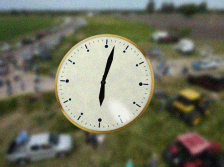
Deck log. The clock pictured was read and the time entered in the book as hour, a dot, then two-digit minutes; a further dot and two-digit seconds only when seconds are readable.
6.02
